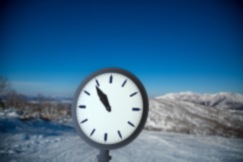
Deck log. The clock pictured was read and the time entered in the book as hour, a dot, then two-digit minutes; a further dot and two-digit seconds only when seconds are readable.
10.54
